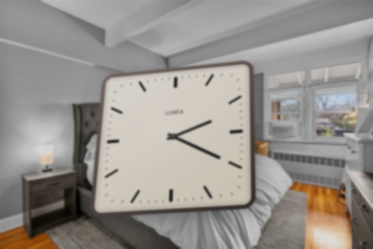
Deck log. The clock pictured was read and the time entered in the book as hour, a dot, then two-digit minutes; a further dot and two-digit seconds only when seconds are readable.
2.20
